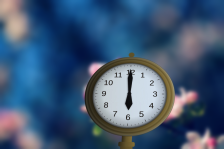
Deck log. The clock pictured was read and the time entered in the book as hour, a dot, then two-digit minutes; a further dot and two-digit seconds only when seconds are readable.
6.00
